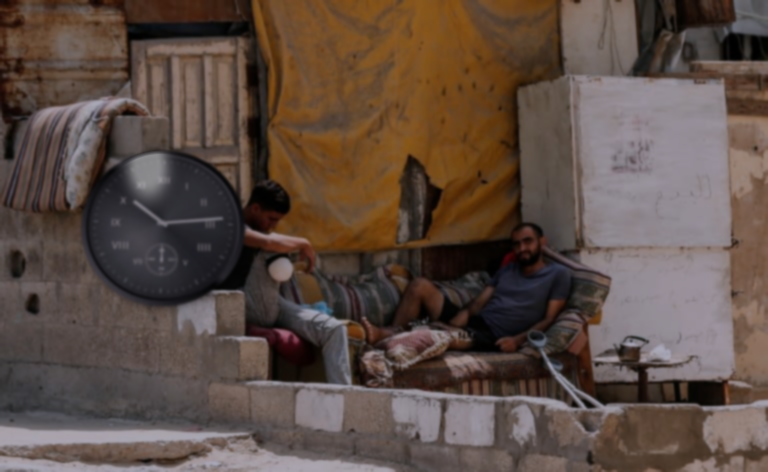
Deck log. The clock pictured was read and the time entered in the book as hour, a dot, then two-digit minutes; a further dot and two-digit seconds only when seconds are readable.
10.14
